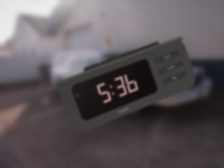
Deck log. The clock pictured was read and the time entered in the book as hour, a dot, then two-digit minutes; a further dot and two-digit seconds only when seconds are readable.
5.36
